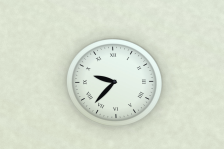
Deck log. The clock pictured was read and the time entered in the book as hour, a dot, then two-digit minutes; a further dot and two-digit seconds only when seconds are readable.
9.37
